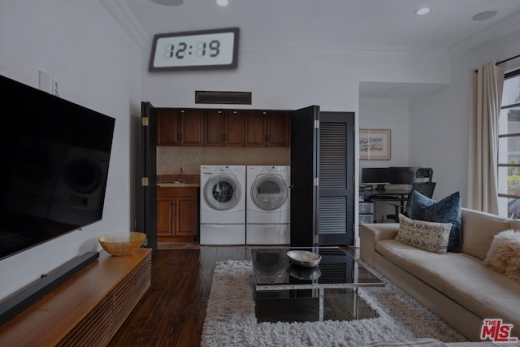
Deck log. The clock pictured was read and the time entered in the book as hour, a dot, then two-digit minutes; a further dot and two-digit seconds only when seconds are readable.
12.19
